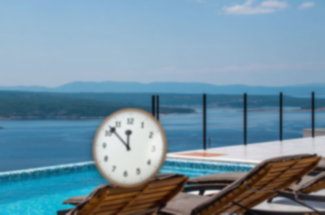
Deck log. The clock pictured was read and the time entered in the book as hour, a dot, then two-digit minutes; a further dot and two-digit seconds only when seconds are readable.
11.52
